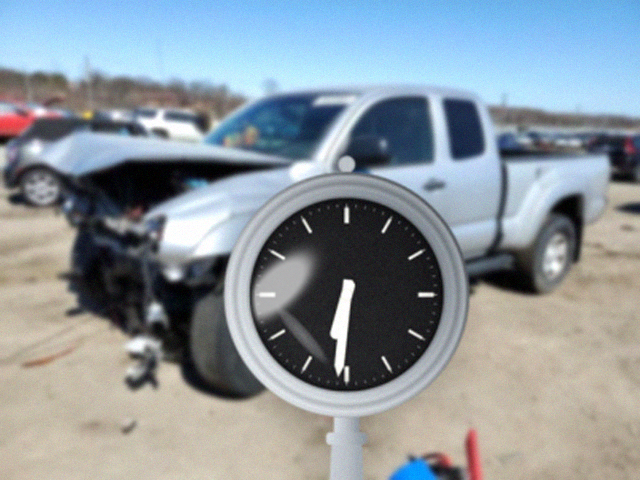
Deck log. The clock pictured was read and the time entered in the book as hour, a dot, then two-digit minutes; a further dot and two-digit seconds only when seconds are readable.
6.31
